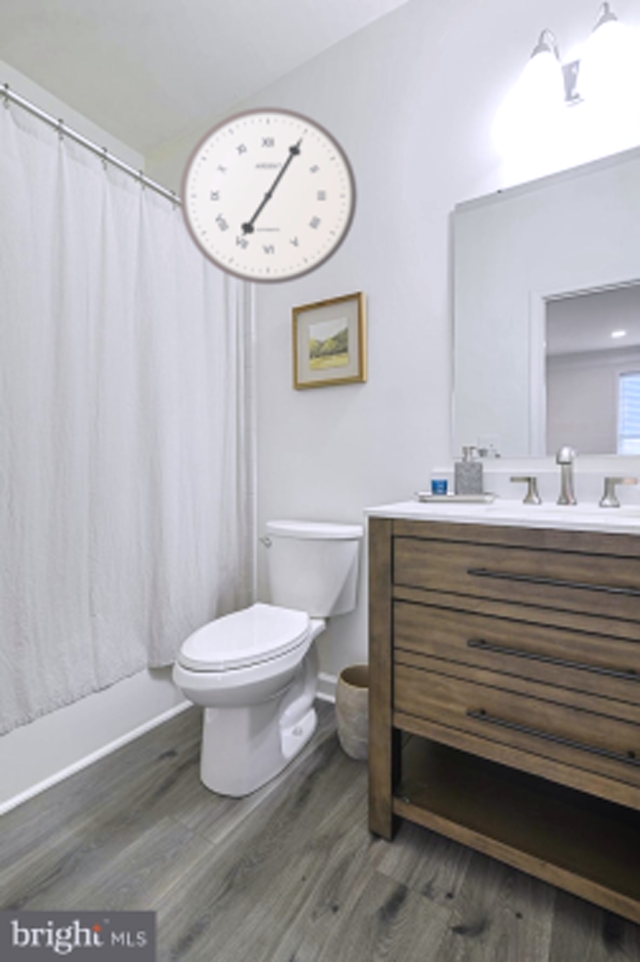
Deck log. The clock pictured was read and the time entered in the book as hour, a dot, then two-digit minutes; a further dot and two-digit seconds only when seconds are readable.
7.05
